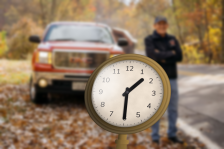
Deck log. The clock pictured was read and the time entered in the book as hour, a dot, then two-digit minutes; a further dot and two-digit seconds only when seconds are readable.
1.30
